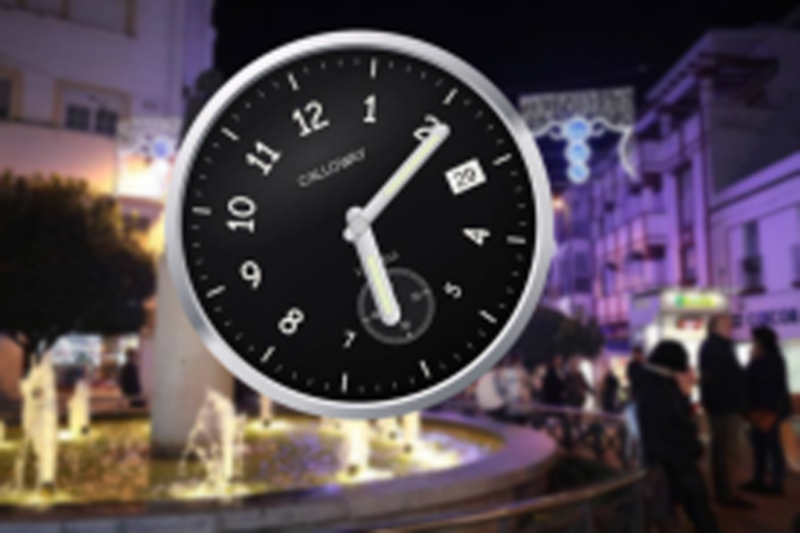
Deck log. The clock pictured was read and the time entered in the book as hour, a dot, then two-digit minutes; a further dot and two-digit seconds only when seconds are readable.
6.11
